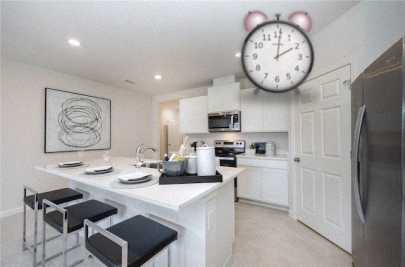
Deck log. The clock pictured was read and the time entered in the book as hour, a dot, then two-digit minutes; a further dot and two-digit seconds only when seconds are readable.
2.01
